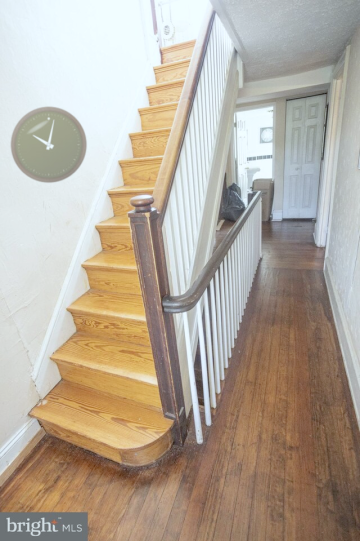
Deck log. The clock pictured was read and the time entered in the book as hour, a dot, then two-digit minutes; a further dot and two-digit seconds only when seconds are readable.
10.02
